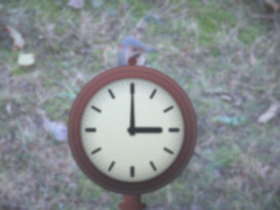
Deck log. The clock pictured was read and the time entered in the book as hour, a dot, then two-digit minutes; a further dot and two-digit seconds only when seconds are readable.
3.00
